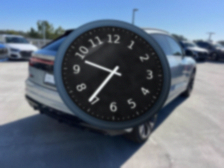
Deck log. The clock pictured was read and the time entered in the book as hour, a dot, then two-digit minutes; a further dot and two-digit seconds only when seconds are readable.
9.36
